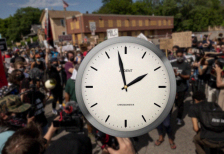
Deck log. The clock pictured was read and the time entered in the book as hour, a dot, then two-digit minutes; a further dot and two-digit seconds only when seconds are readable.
1.58
